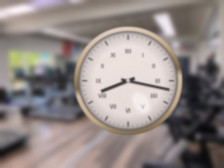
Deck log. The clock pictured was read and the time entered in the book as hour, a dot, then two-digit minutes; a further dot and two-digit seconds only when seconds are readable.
8.17
